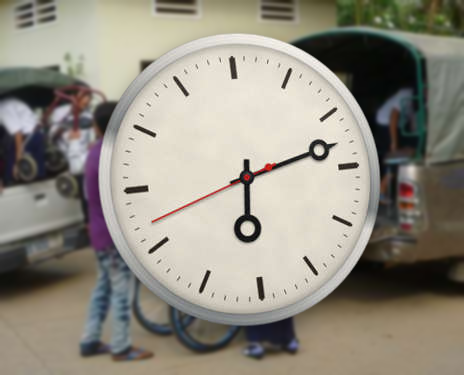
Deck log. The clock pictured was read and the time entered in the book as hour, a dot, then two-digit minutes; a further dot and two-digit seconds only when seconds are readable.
6.12.42
